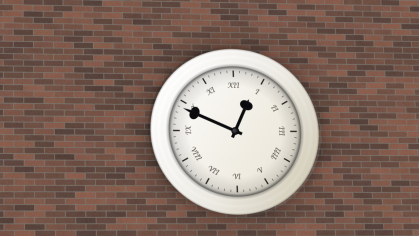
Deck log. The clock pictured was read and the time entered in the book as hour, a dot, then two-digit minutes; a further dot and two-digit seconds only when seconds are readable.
12.49
